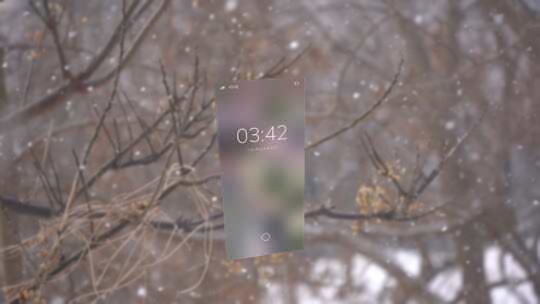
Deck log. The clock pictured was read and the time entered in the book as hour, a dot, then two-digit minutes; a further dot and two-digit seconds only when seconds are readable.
3.42
